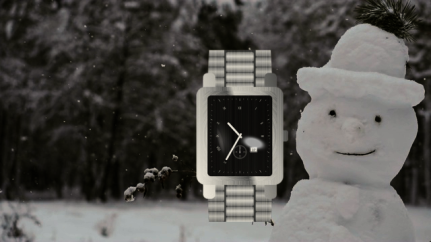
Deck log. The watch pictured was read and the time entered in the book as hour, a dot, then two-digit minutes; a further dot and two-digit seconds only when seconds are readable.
10.35
